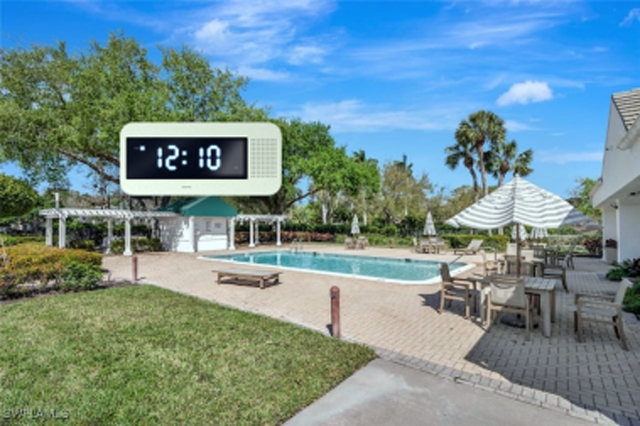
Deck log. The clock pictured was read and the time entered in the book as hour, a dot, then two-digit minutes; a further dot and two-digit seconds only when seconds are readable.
12.10
